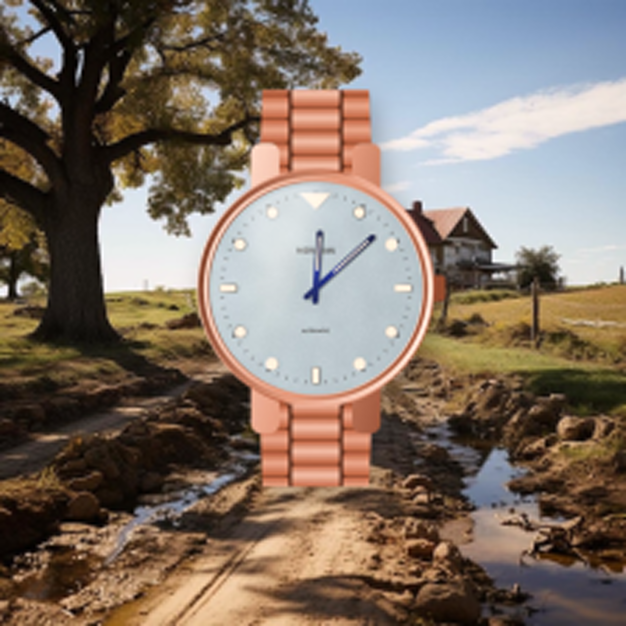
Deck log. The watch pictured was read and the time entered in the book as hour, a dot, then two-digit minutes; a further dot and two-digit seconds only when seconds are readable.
12.08
